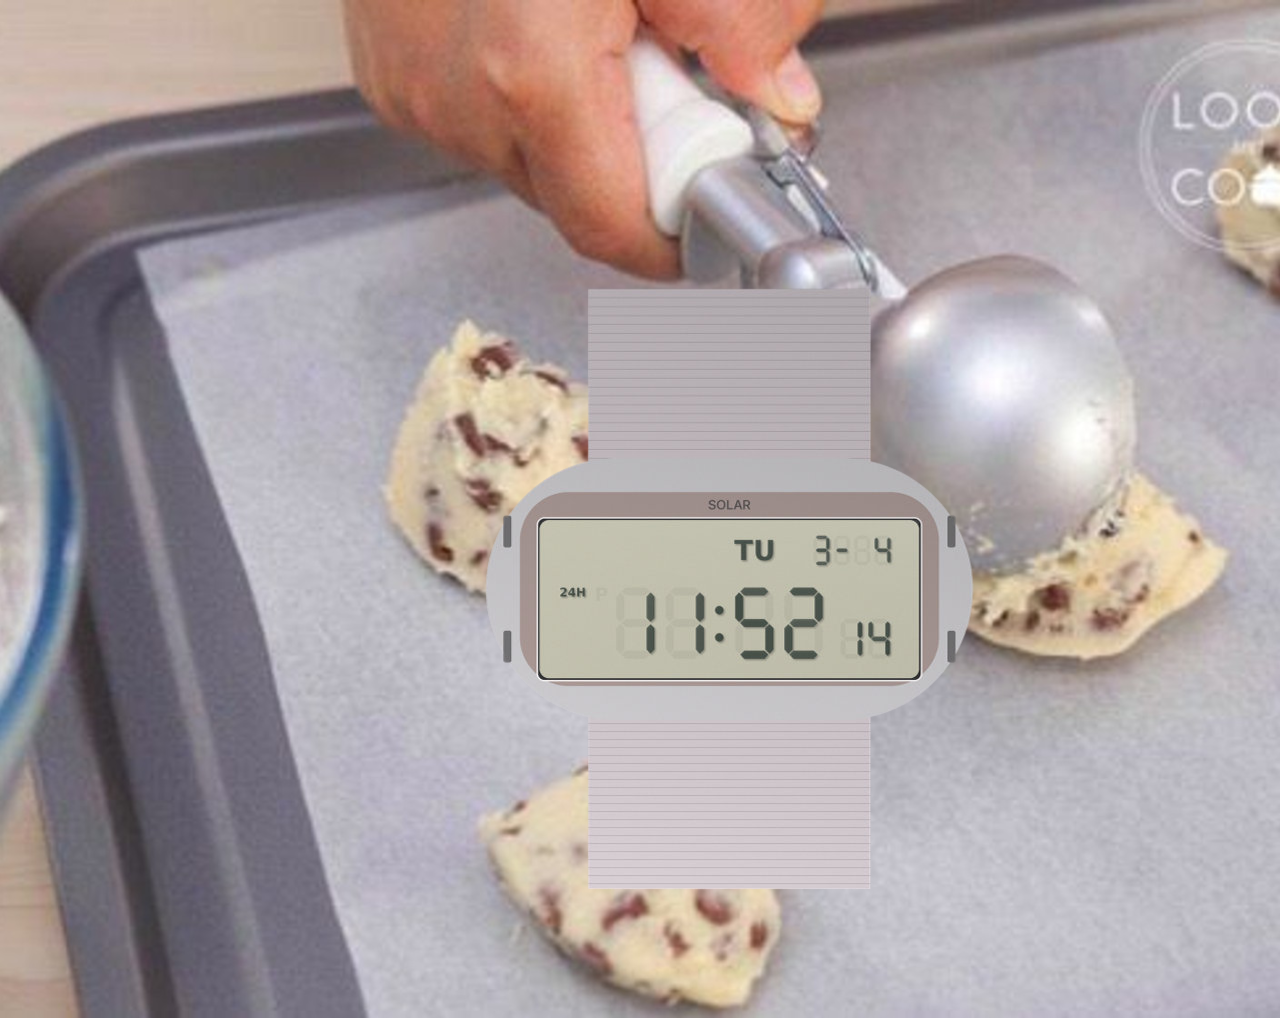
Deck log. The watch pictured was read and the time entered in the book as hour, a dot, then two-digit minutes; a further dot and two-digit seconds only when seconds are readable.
11.52.14
